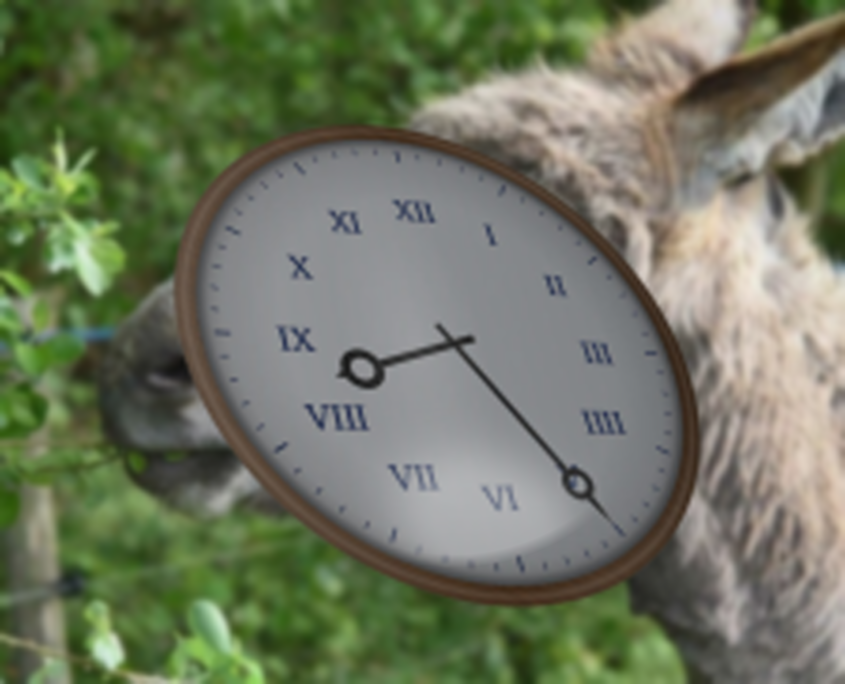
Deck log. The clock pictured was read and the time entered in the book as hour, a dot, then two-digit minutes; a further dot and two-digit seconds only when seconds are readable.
8.25
